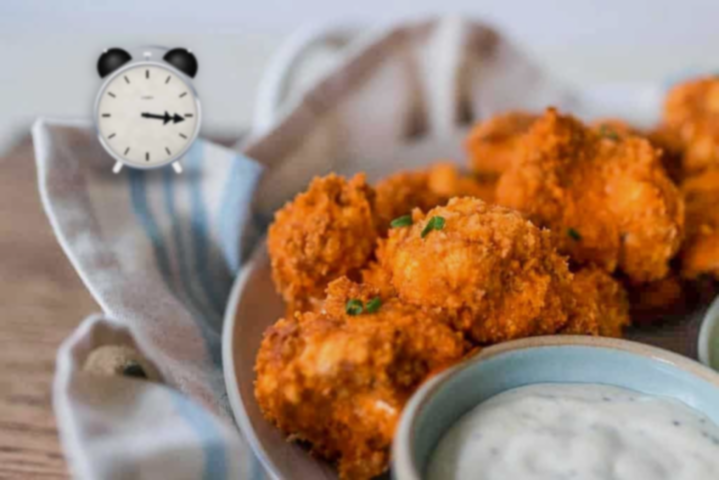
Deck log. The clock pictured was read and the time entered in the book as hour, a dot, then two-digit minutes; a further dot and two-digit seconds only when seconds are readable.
3.16
